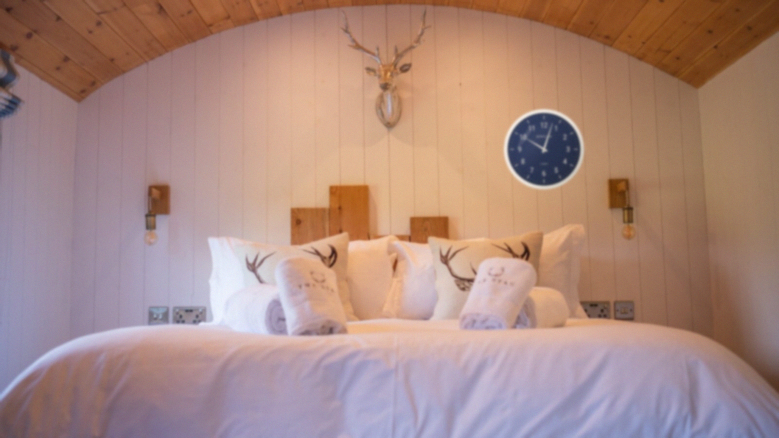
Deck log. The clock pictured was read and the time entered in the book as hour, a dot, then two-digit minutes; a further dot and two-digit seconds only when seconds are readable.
10.03
